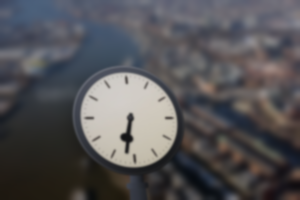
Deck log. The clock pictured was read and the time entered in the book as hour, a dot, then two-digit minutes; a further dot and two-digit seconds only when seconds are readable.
6.32
